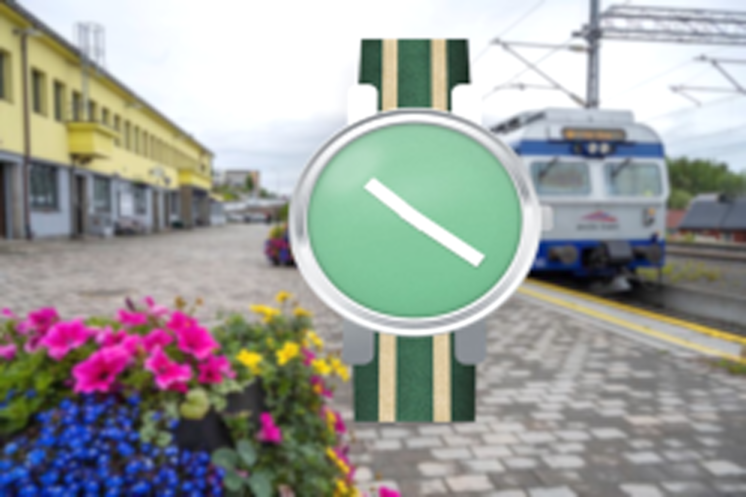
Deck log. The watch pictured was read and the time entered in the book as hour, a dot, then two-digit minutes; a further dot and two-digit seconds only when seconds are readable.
10.21
